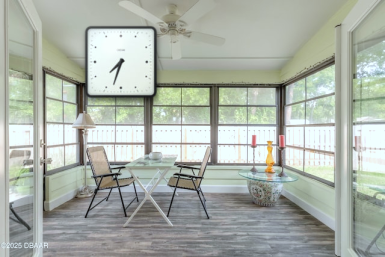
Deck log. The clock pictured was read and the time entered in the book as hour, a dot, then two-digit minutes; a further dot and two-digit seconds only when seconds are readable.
7.33
